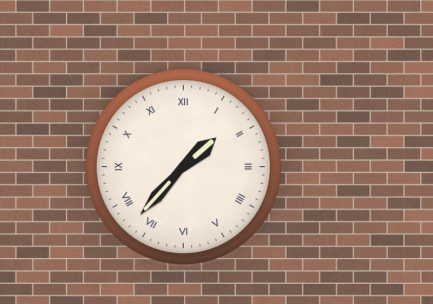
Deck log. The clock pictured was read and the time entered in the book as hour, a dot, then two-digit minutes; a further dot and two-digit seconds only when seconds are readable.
1.37
